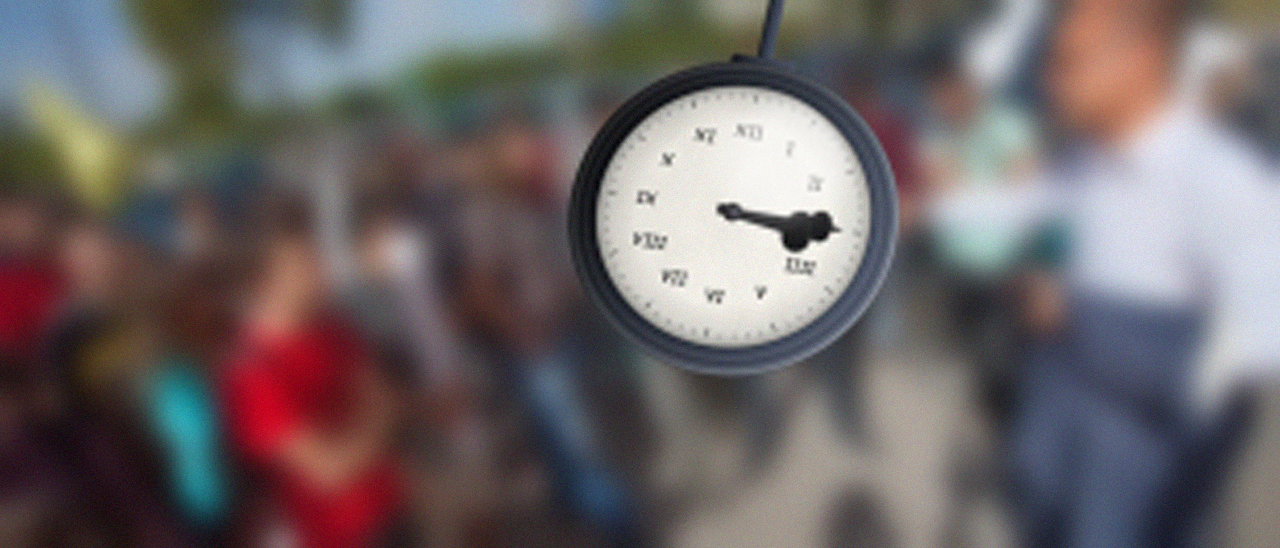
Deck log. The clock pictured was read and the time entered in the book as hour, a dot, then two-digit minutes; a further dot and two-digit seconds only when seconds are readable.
3.15
